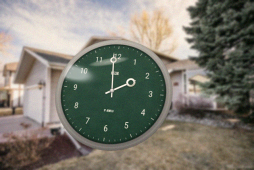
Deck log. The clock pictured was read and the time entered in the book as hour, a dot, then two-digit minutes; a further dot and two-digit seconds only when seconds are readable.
1.59
